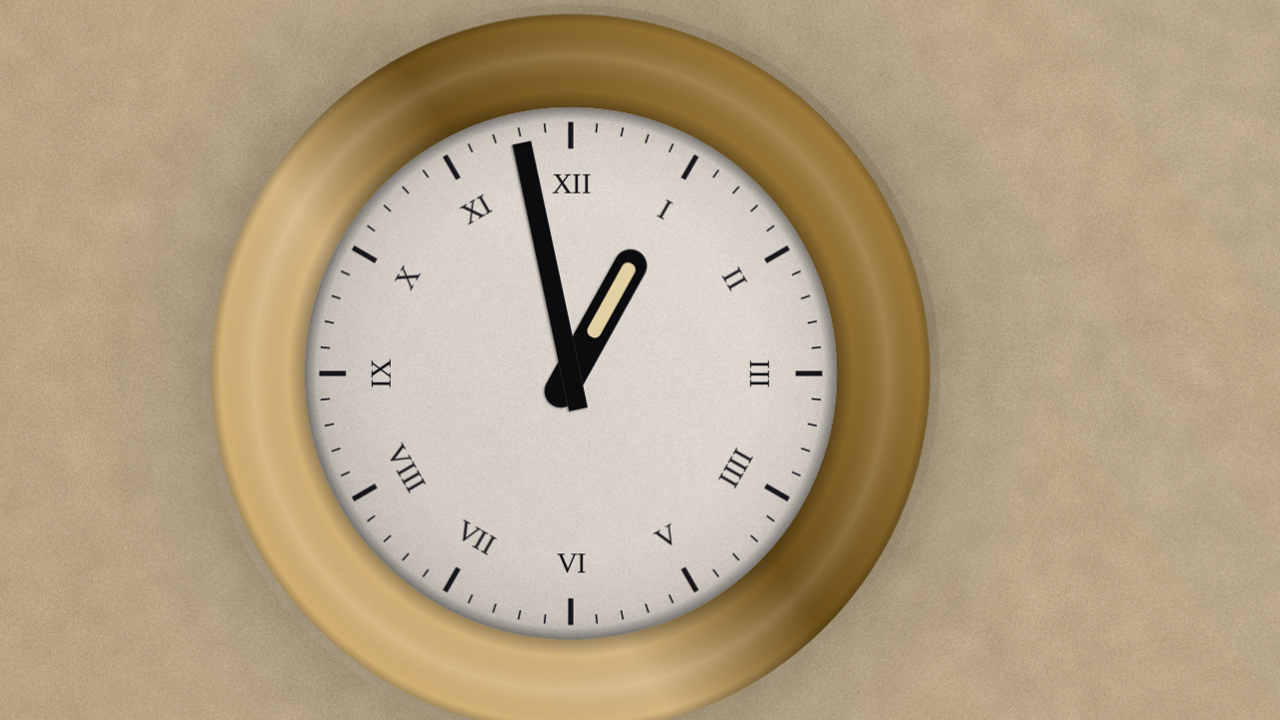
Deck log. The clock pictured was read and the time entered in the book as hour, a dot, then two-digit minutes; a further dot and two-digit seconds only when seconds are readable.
12.58
